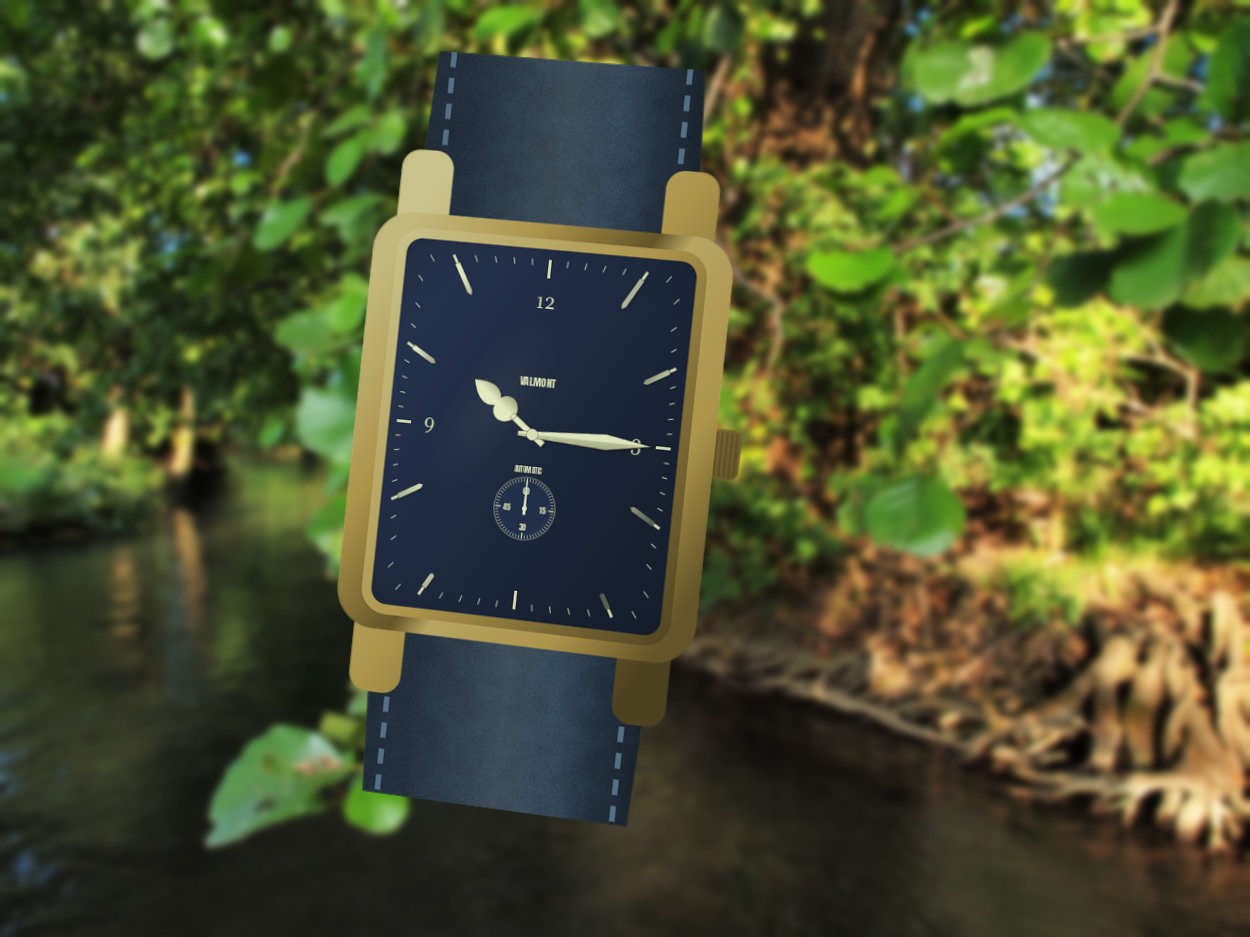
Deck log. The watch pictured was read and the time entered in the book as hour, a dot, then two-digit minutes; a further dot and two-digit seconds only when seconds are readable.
10.15
